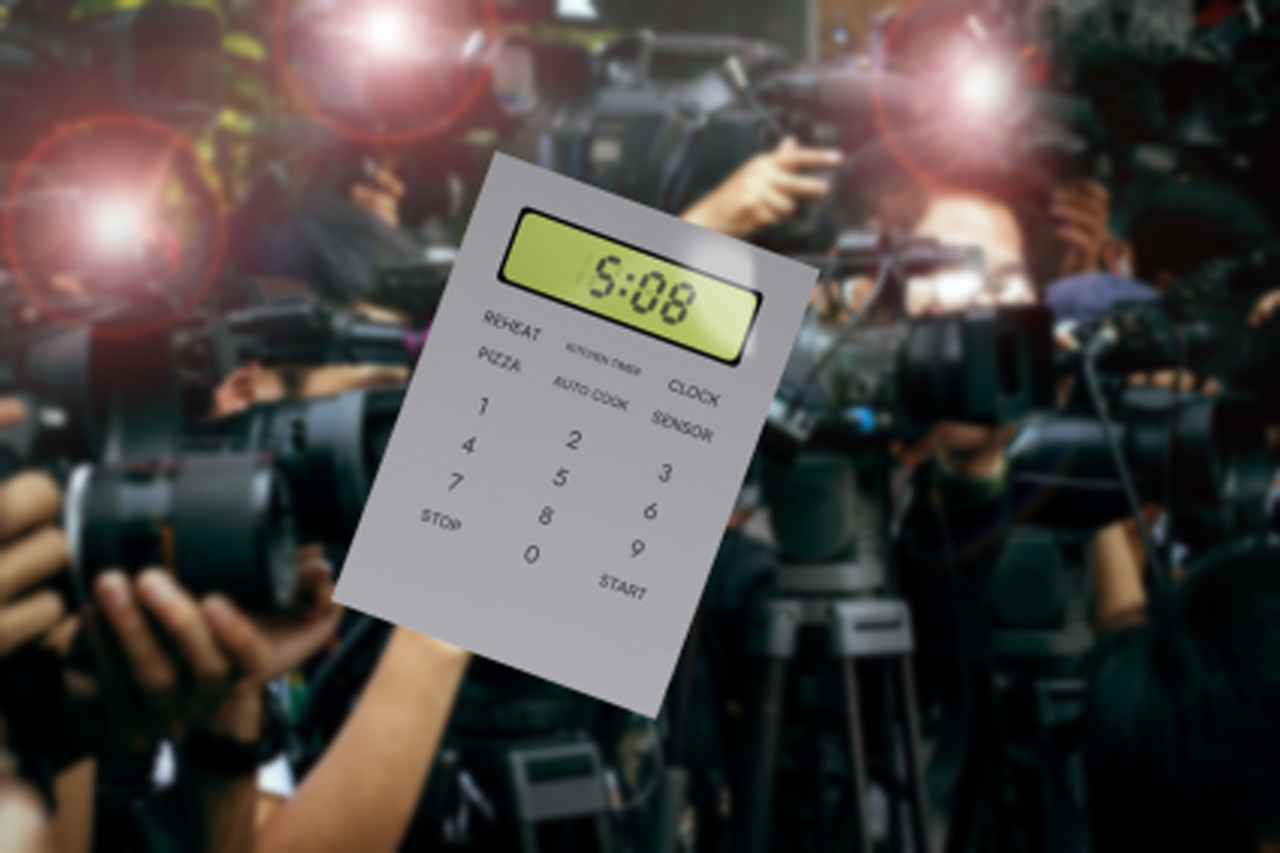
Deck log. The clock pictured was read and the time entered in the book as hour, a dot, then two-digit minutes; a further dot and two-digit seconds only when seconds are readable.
5.08
